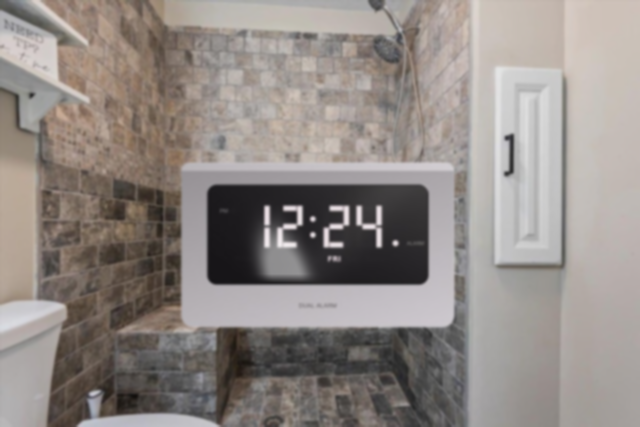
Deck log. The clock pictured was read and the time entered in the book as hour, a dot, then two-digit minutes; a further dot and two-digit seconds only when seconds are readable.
12.24
